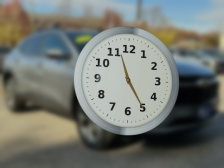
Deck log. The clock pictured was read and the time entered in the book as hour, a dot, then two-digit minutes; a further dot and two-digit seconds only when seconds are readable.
11.25
